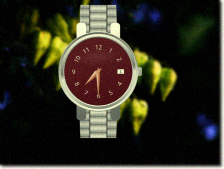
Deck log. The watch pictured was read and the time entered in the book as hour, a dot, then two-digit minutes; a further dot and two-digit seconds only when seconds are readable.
7.30
